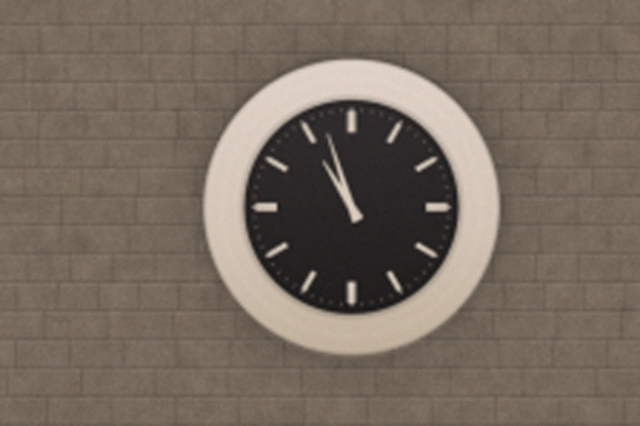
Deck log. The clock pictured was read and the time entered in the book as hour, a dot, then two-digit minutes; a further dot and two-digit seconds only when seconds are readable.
10.57
